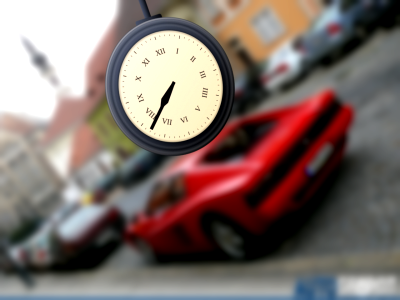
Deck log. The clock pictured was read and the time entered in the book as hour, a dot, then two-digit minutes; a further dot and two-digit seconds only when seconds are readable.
7.38
